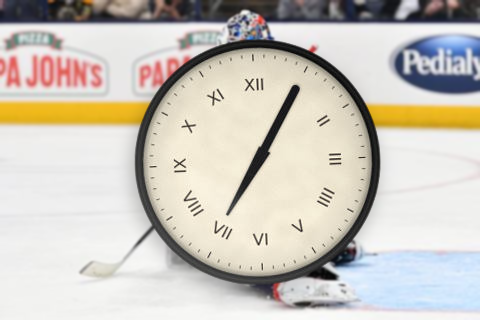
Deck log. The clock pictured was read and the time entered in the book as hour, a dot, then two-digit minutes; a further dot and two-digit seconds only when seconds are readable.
7.05
